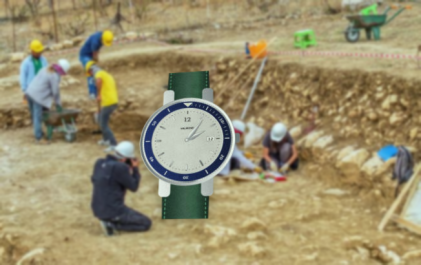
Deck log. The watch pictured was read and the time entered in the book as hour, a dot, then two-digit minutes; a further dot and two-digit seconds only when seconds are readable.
2.06
